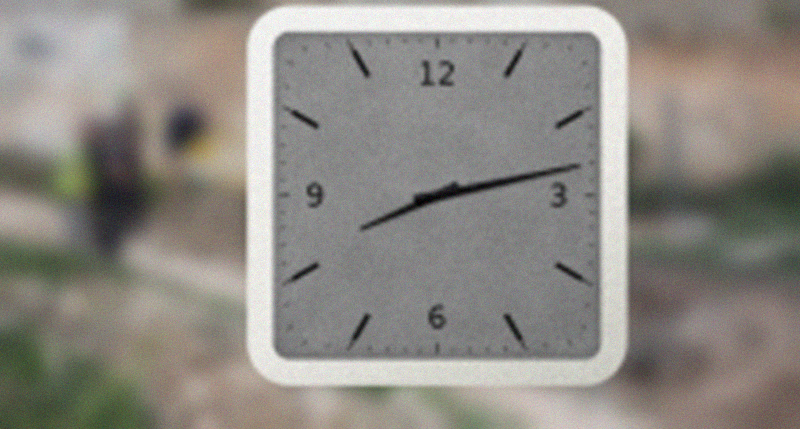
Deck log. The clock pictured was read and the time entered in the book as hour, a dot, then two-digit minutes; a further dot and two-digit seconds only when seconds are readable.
8.13
